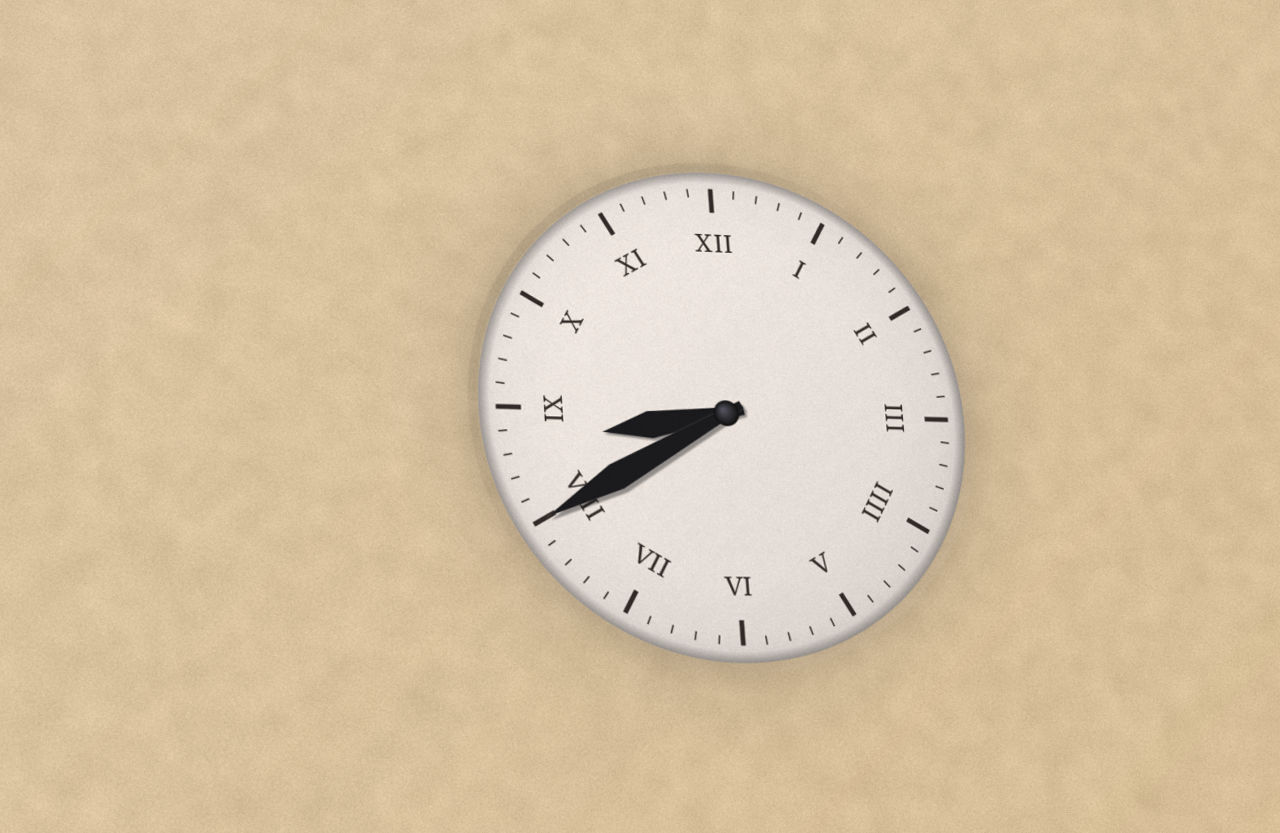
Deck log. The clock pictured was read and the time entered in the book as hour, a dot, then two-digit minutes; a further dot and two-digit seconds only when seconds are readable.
8.40
